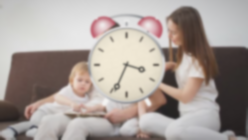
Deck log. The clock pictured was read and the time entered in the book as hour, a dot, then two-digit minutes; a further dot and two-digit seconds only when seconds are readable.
3.34
